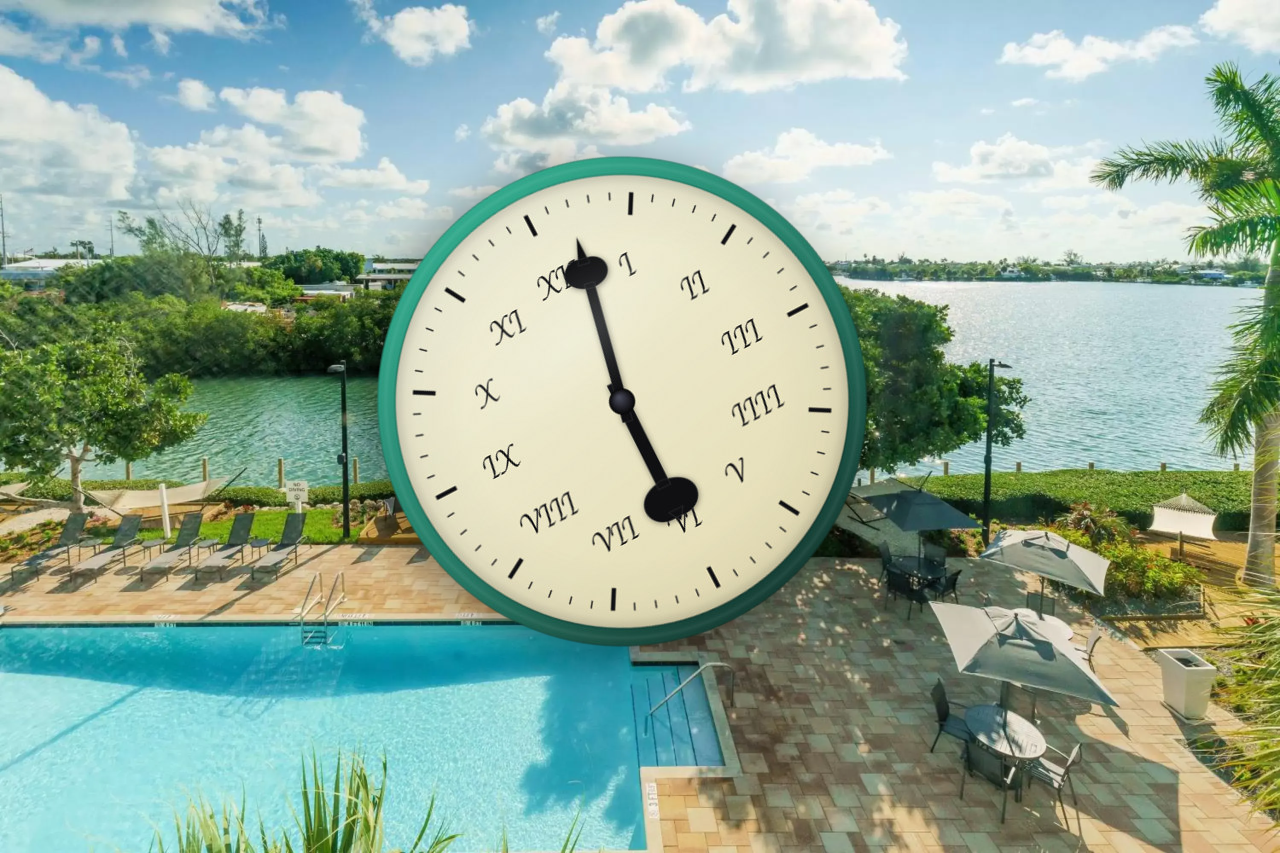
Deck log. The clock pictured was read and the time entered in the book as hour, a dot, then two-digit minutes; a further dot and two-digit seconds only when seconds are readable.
6.02
